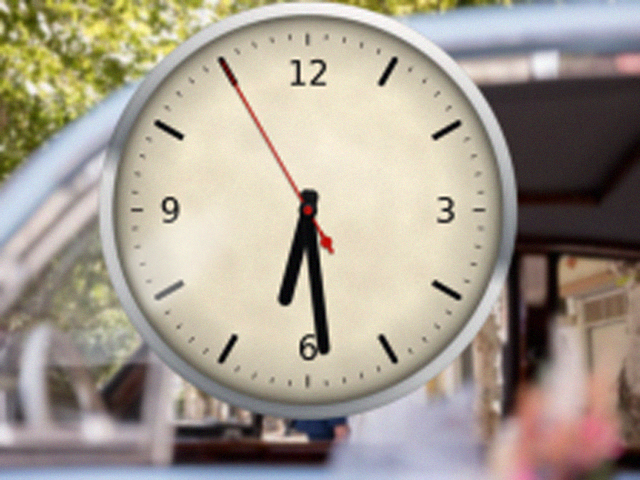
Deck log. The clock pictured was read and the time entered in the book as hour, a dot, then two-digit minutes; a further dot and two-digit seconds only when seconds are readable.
6.28.55
